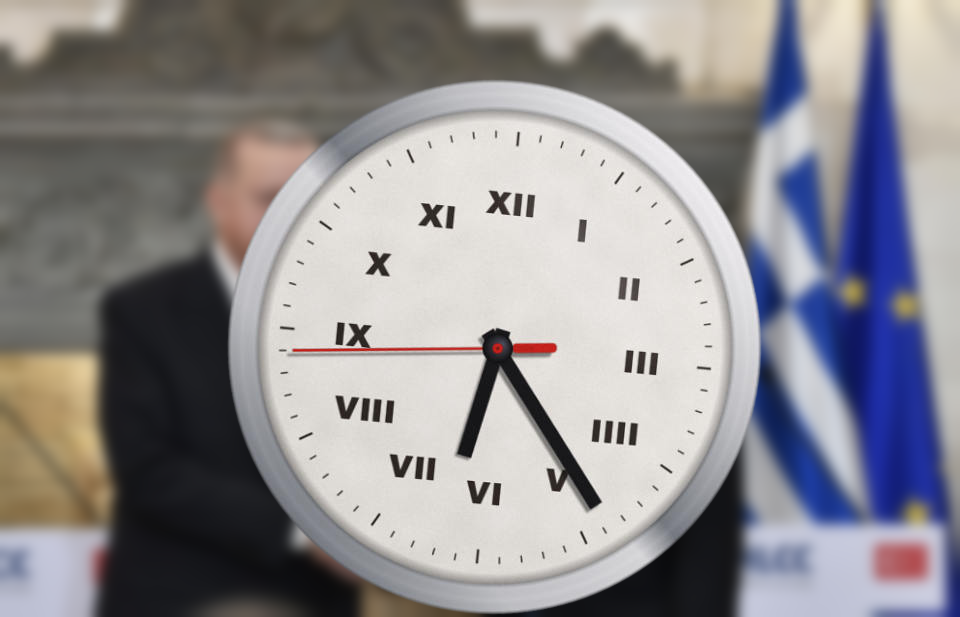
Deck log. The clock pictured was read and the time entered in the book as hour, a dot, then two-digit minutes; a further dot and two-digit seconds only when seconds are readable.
6.23.44
